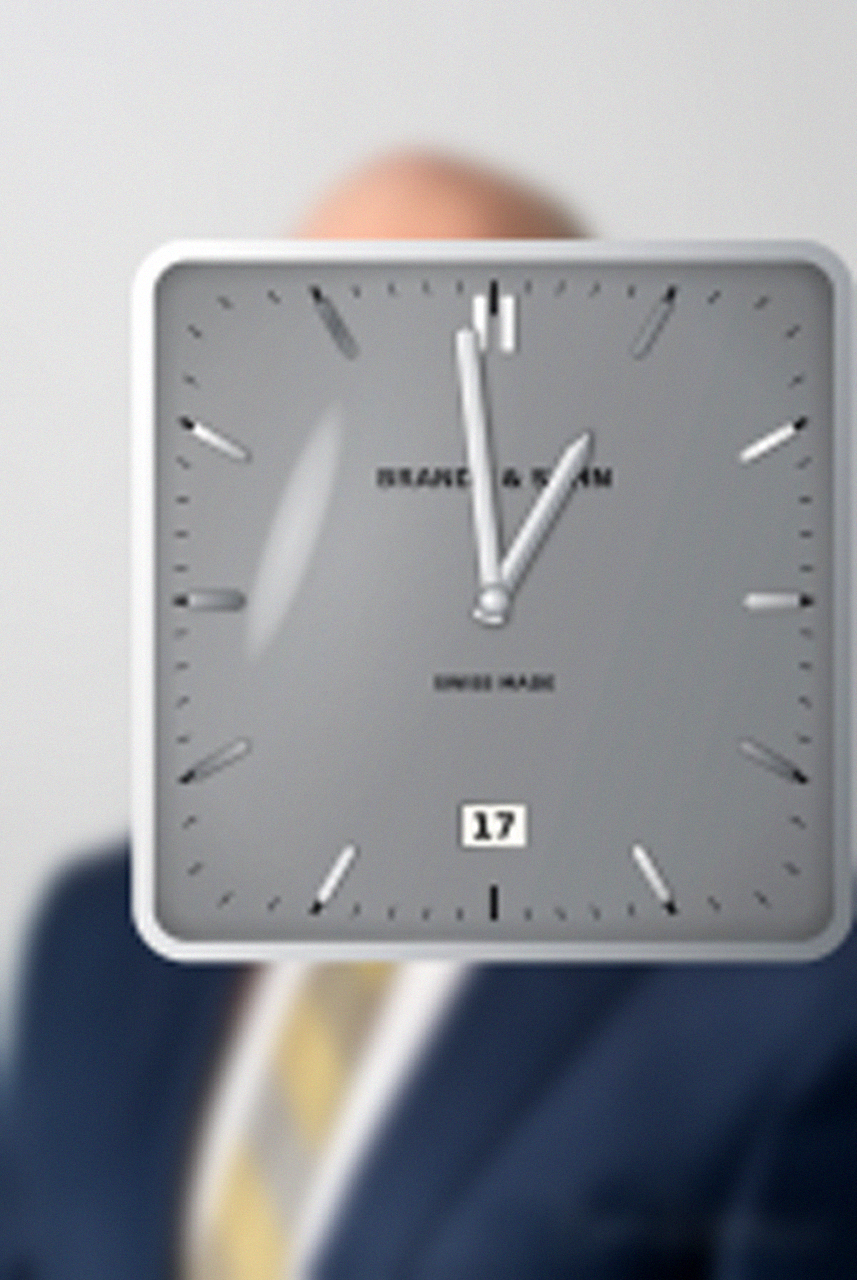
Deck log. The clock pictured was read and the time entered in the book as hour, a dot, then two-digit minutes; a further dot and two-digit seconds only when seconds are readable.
12.59
